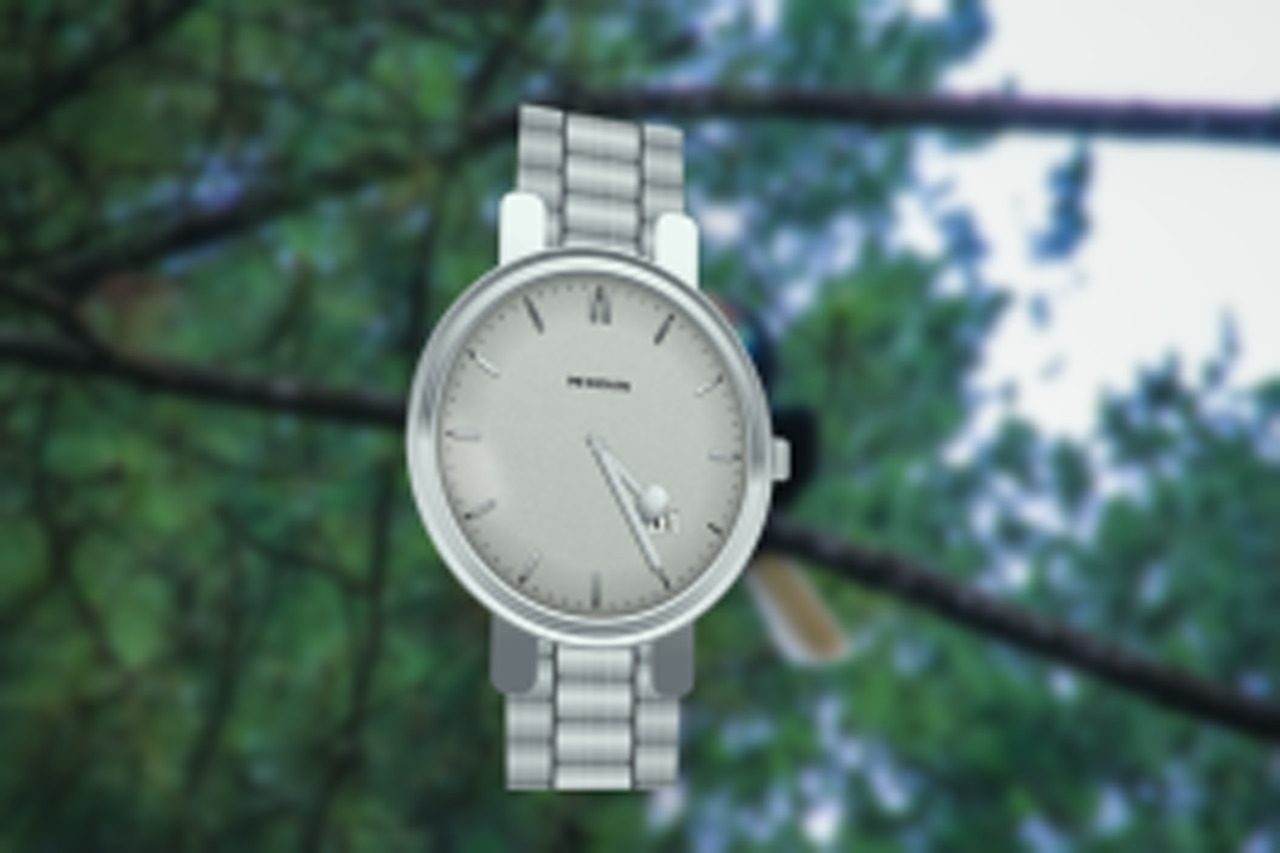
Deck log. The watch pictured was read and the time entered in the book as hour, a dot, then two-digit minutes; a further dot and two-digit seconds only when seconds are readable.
4.25
